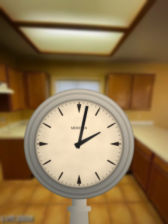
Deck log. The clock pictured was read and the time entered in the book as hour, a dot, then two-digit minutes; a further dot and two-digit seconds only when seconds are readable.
2.02
